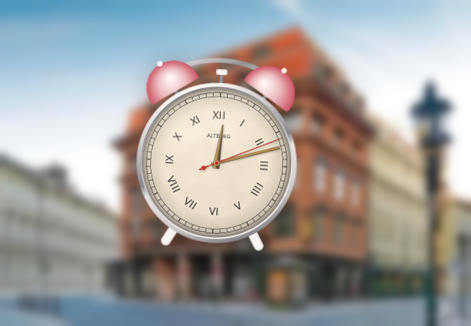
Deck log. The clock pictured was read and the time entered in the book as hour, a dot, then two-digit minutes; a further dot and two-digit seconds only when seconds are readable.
12.12.11
